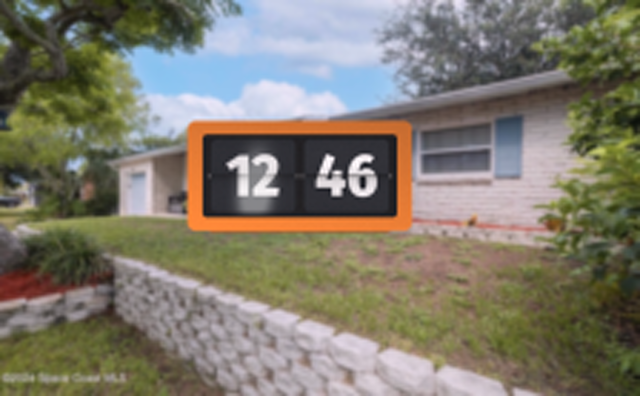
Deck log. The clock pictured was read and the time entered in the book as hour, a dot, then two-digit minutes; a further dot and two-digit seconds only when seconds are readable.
12.46
